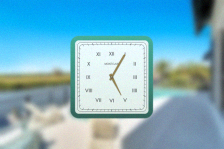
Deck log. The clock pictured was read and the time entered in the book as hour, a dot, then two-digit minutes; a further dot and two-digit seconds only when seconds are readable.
5.05
